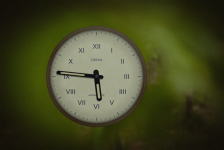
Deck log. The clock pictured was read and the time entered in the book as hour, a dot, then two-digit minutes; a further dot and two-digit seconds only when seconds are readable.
5.46
